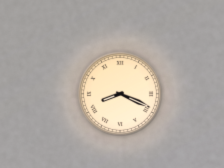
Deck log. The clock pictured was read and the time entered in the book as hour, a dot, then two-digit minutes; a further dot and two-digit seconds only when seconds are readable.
8.19
